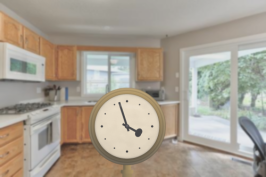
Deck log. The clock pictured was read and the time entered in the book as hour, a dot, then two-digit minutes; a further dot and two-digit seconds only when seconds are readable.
3.57
